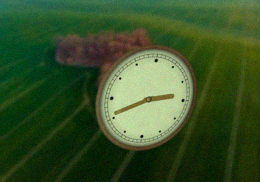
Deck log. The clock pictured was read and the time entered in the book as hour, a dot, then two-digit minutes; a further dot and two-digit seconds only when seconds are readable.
2.41
